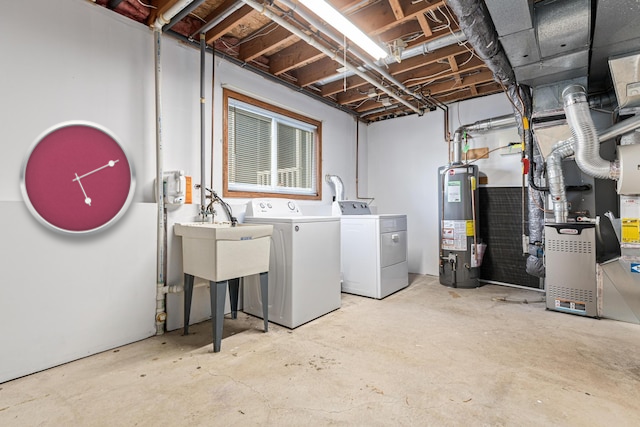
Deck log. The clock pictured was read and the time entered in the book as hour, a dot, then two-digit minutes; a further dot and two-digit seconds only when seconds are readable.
5.11
